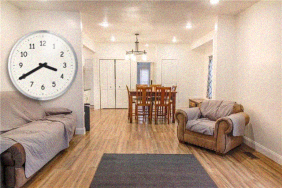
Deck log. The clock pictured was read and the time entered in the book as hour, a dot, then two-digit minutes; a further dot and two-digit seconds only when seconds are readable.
3.40
